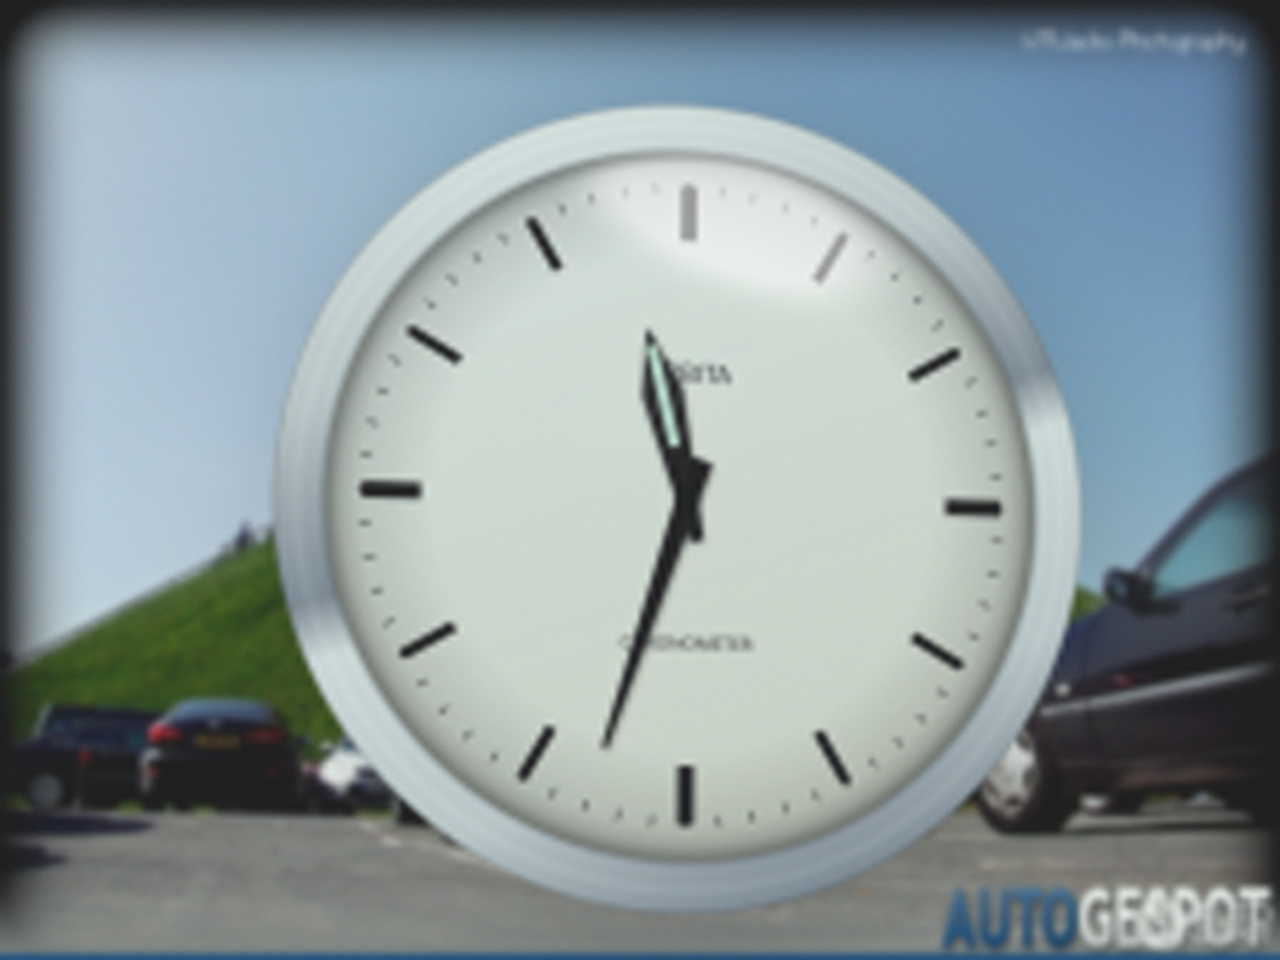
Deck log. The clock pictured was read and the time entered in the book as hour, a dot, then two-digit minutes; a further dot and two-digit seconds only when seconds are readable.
11.33
